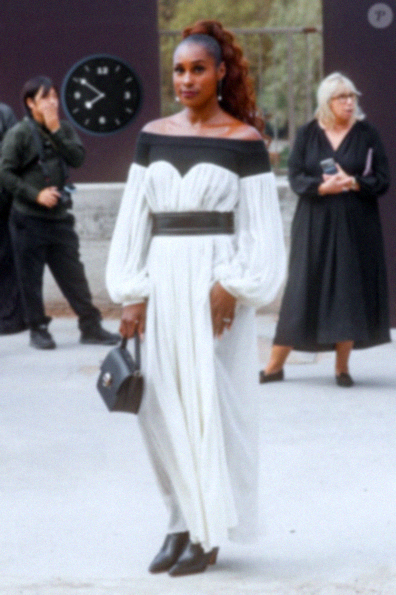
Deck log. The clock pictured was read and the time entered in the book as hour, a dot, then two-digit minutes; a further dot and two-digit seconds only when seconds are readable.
7.51
